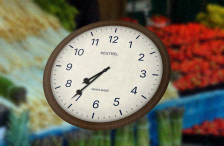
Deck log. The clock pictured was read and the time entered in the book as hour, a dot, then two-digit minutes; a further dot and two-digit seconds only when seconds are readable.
7.36
